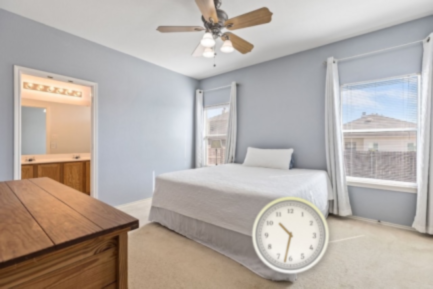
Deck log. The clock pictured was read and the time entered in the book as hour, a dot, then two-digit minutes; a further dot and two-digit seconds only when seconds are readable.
10.32
